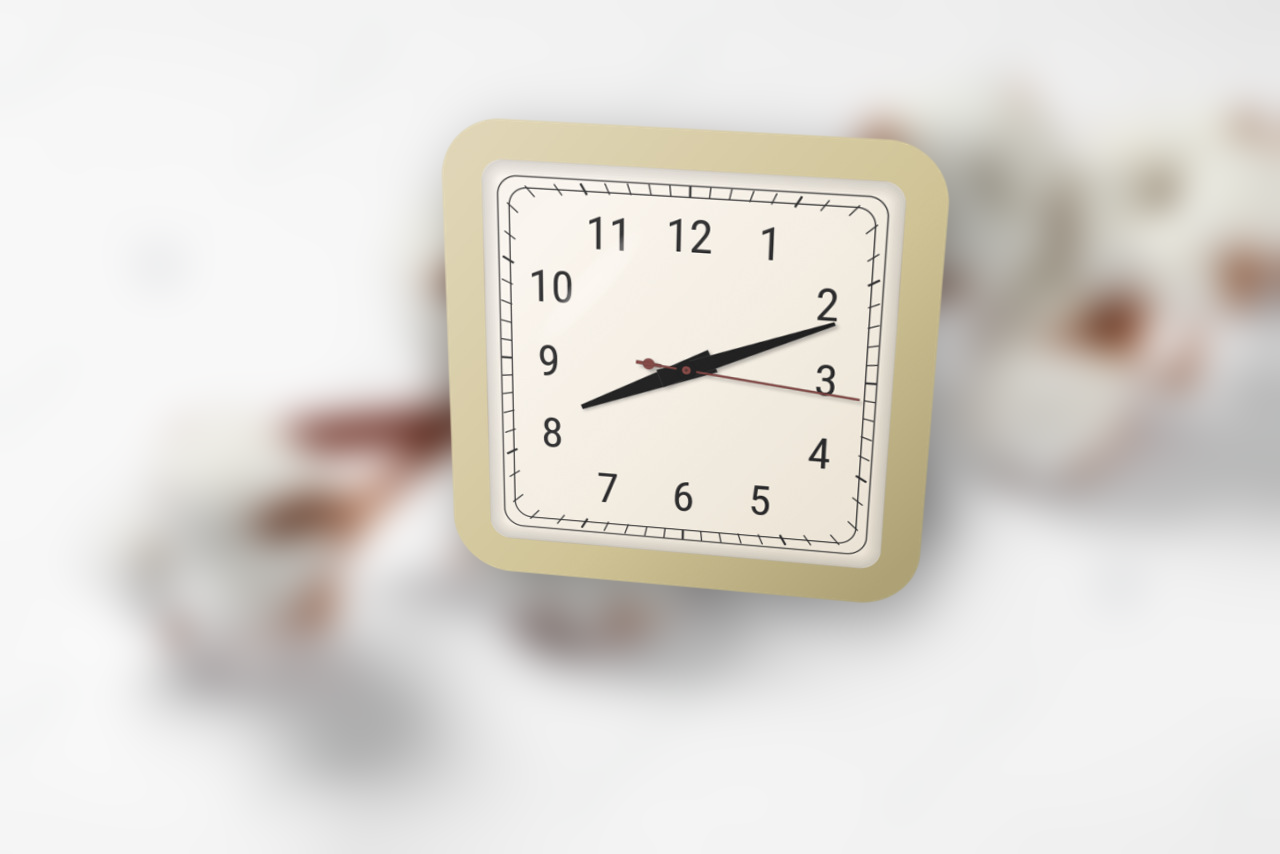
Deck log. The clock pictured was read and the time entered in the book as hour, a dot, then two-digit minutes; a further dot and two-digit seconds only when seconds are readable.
8.11.16
